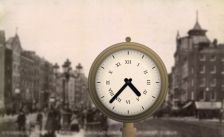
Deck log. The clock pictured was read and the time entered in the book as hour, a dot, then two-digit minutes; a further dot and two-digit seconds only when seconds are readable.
4.37
